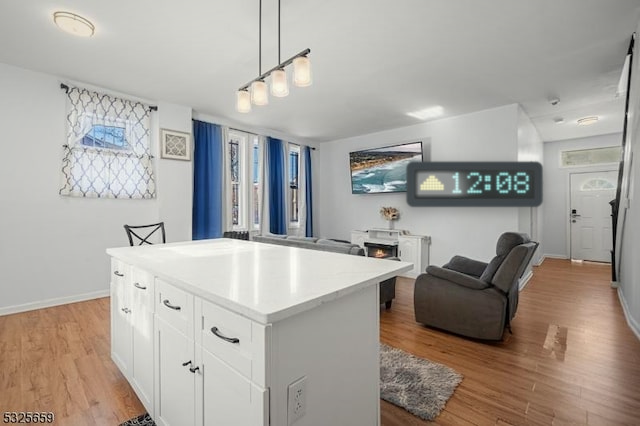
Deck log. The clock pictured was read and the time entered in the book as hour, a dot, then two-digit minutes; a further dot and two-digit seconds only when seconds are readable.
12.08
